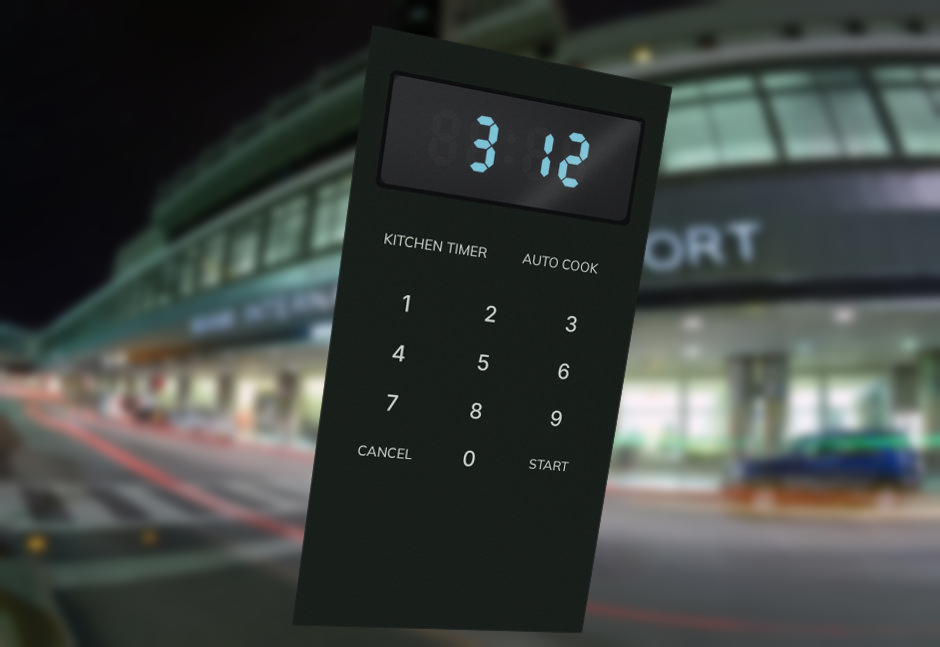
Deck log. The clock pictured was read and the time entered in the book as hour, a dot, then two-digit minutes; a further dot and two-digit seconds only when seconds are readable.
3.12
